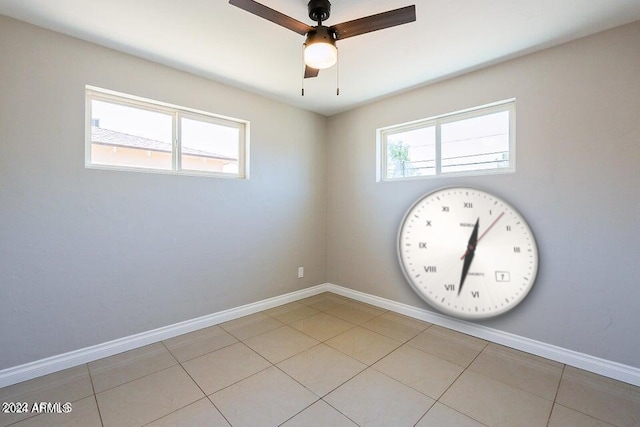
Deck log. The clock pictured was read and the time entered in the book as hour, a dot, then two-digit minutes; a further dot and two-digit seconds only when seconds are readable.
12.33.07
